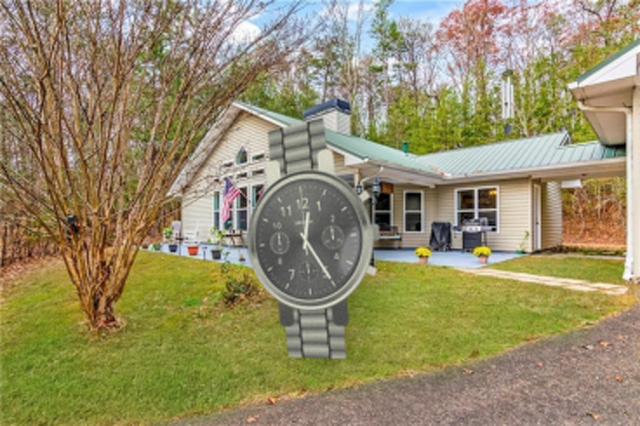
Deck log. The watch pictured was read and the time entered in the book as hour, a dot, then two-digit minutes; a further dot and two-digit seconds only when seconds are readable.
12.25
